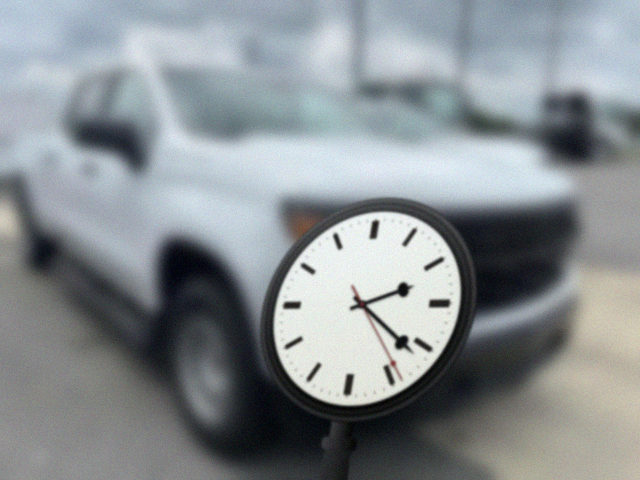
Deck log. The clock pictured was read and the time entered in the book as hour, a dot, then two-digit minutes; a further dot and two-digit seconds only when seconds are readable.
2.21.24
